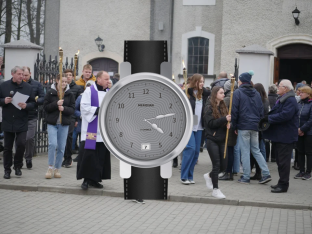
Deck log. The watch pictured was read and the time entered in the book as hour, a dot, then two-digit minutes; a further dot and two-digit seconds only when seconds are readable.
4.13
